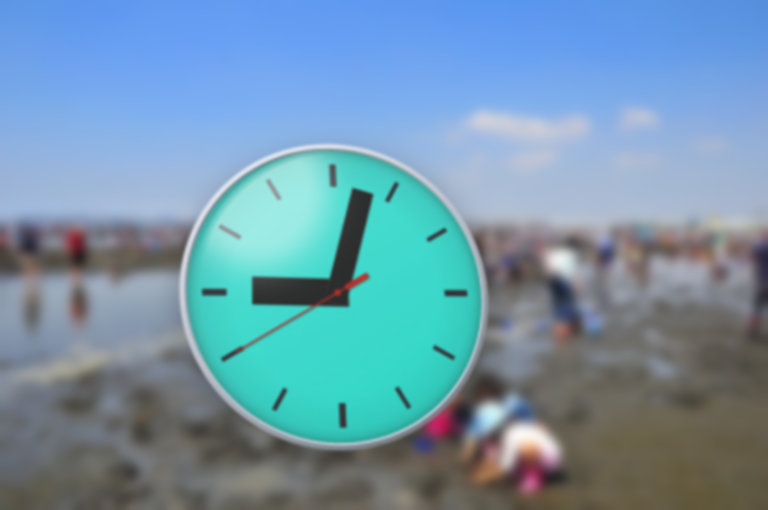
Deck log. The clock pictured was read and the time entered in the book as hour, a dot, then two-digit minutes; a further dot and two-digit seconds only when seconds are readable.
9.02.40
